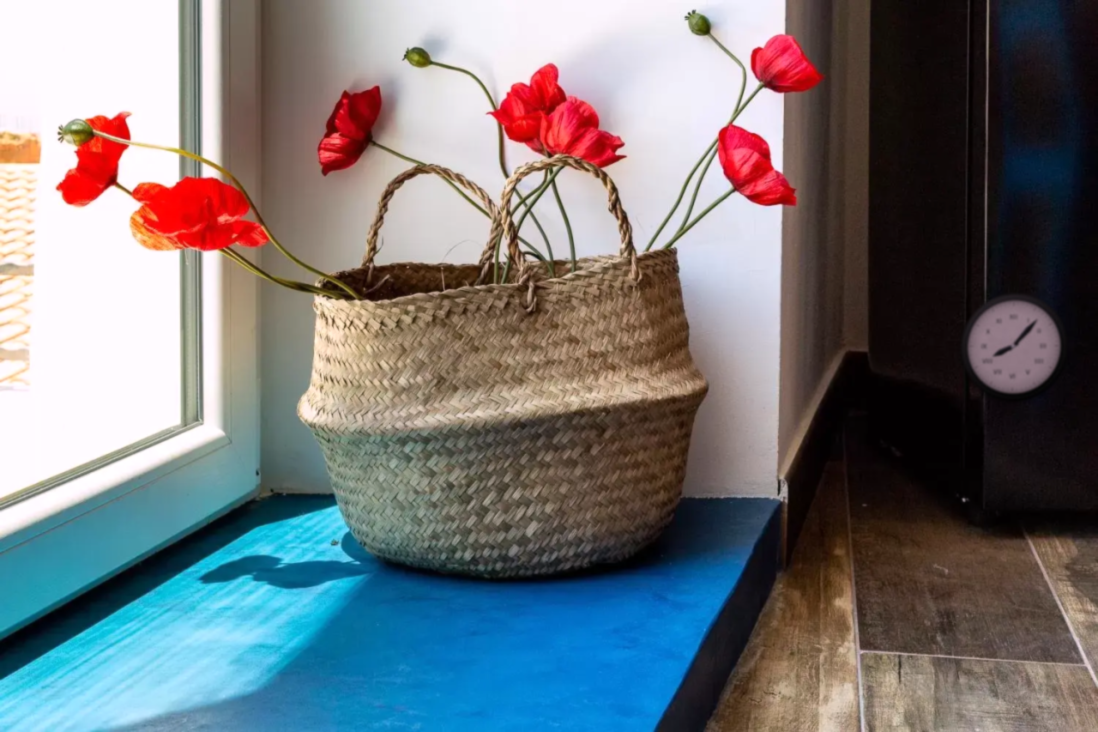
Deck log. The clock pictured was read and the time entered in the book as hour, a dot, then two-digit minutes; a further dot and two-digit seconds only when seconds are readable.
8.07
